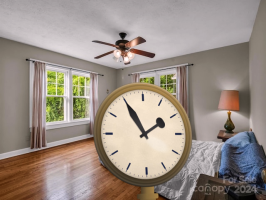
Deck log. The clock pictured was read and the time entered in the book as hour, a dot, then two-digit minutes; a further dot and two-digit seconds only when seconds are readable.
1.55
